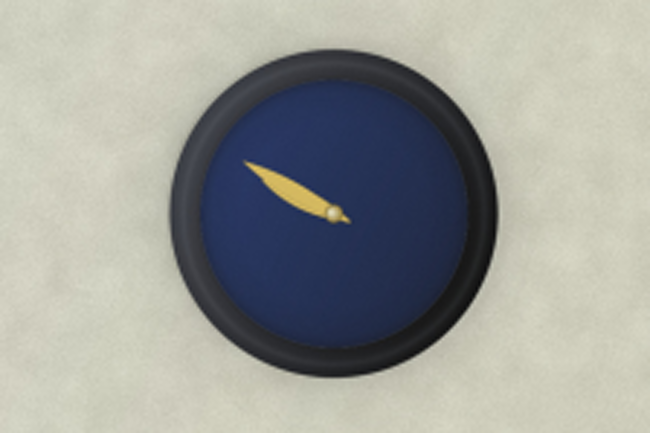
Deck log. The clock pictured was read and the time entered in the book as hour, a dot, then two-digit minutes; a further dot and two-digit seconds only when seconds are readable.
9.50
